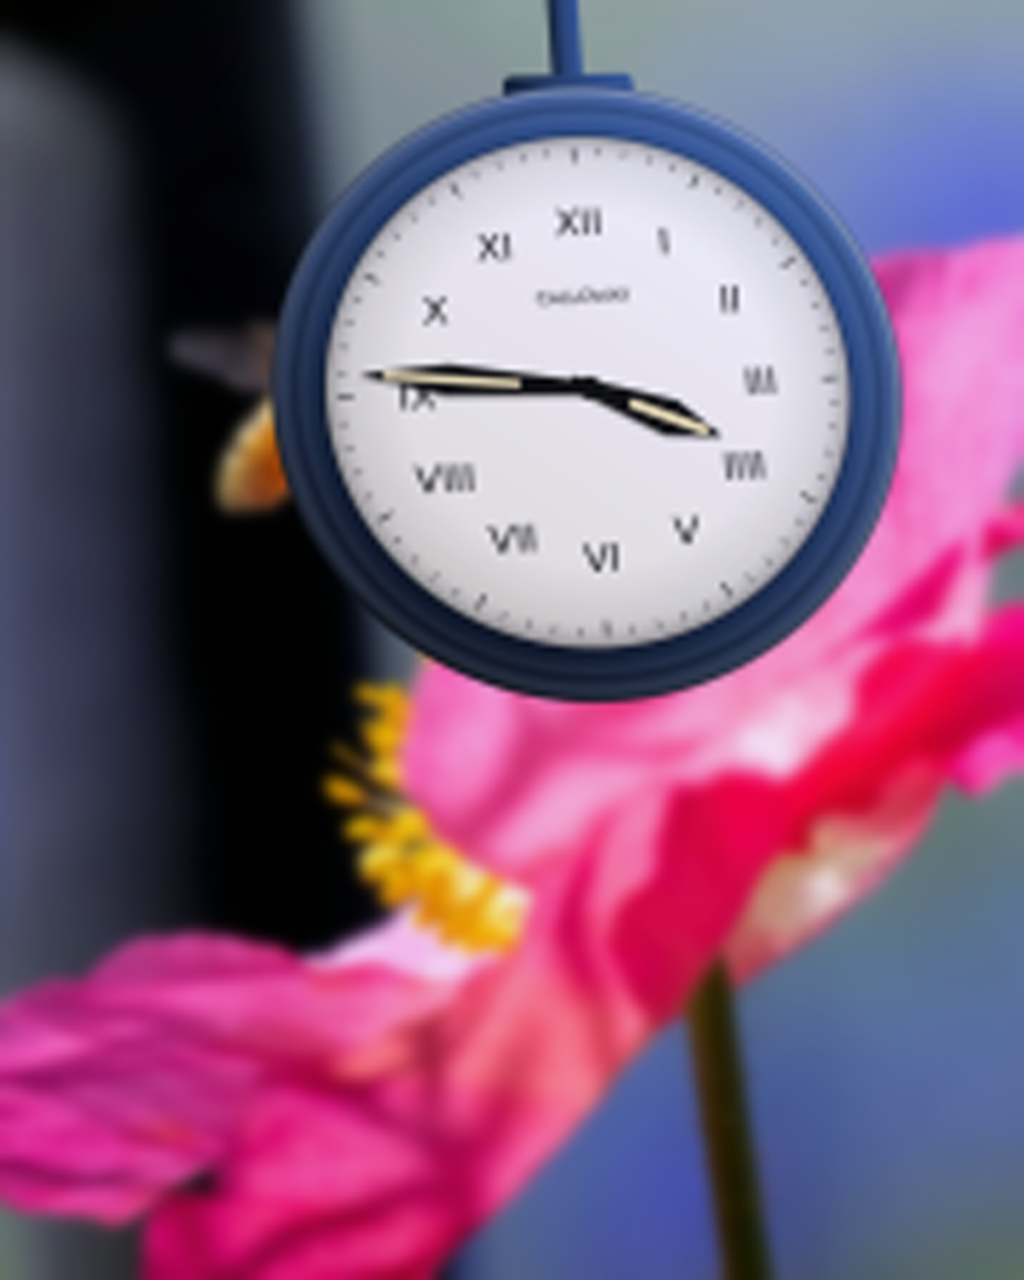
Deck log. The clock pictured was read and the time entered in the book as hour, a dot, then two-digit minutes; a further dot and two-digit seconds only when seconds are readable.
3.46
